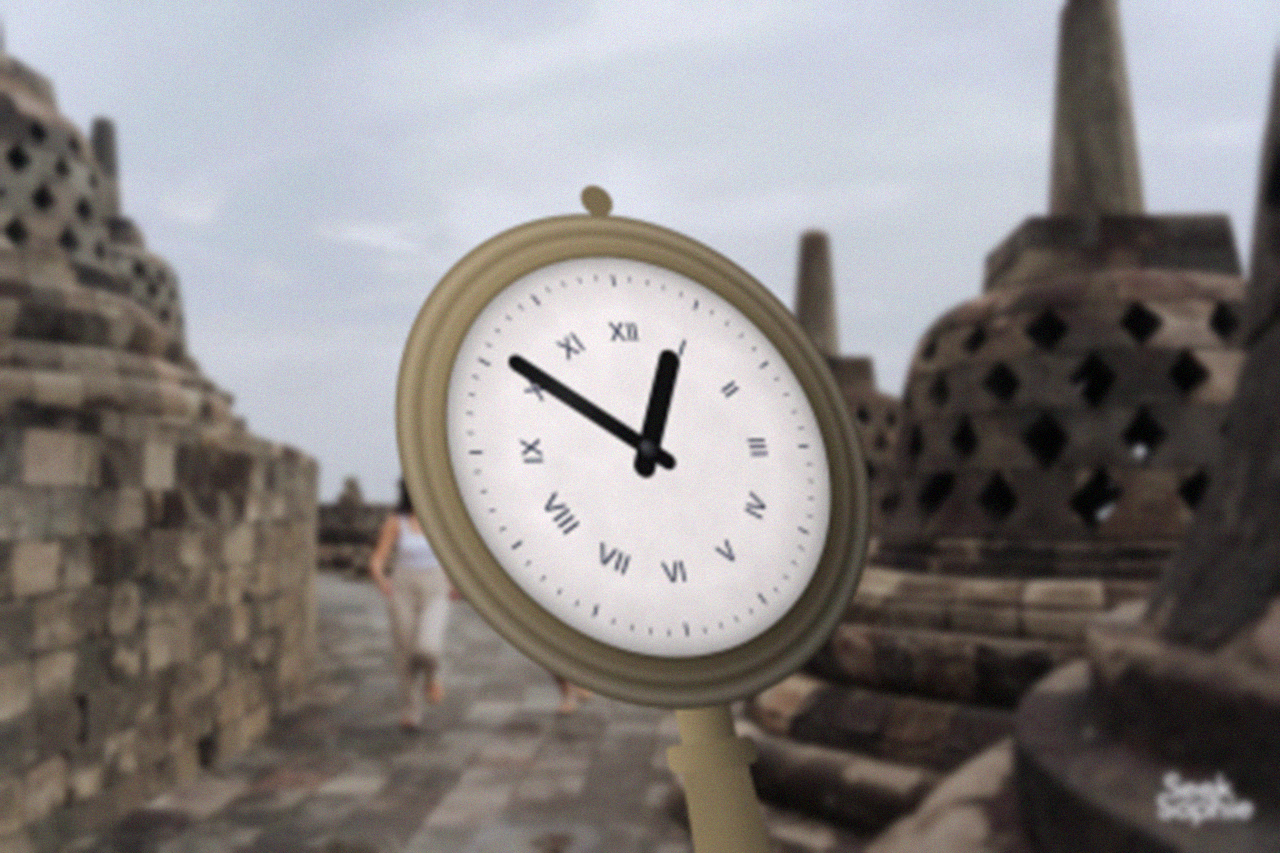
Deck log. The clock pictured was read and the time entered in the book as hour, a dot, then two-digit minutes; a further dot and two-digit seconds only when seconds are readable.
12.51
